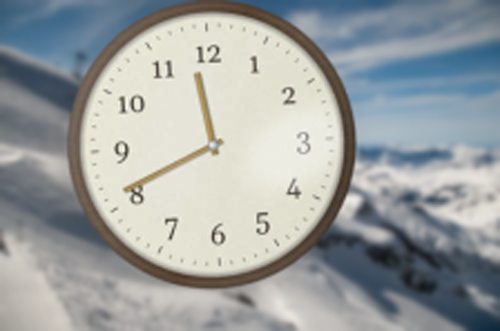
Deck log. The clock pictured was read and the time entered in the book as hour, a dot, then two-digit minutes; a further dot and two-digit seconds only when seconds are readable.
11.41
